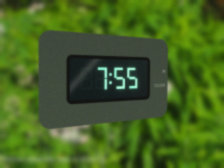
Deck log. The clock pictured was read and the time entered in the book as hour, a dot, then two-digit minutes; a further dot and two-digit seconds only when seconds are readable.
7.55
